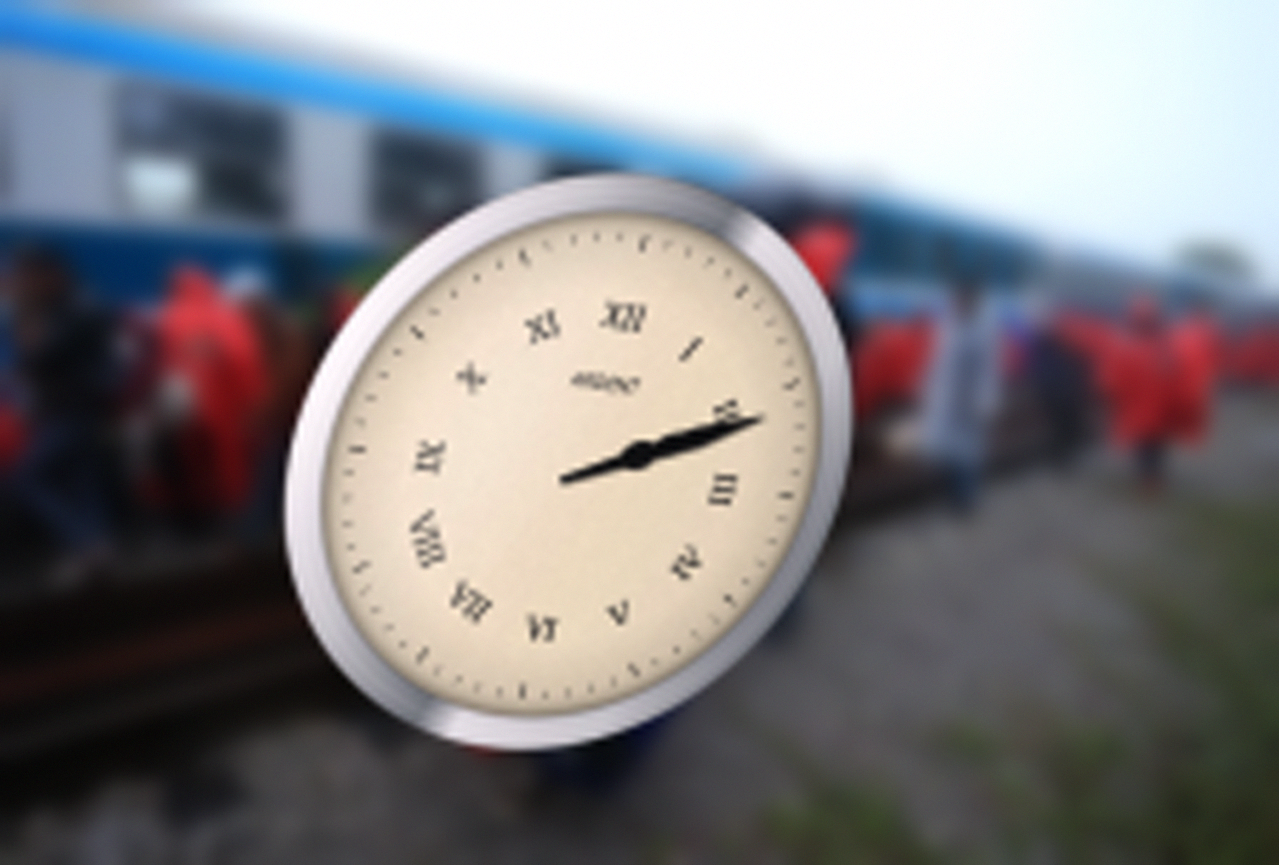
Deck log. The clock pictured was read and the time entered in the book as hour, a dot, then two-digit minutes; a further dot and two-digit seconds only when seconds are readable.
2.11
